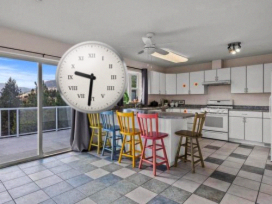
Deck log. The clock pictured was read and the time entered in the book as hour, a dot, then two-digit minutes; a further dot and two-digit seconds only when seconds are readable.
9.31
